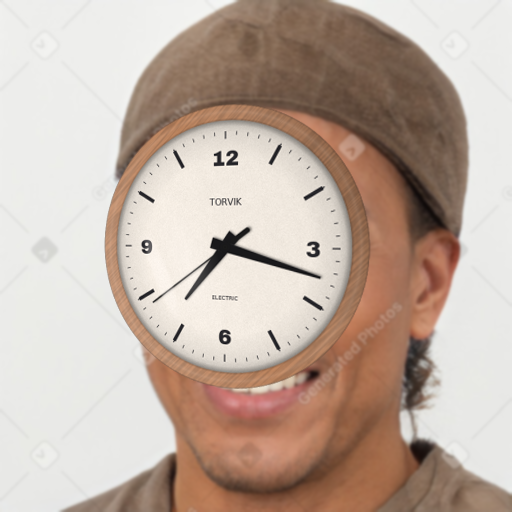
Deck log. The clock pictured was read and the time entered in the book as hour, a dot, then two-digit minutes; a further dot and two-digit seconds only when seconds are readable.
7.17.39
